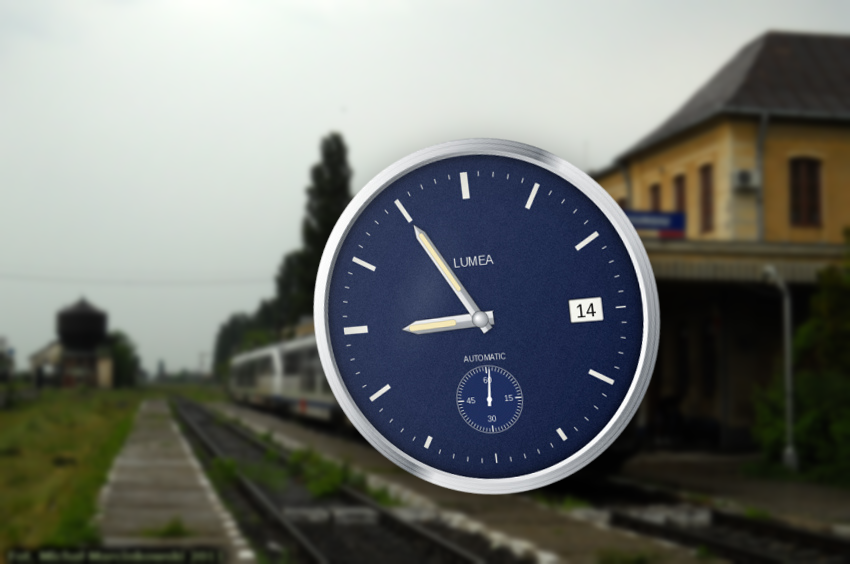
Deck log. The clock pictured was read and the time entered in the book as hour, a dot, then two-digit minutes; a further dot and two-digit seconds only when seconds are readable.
8.55.01
